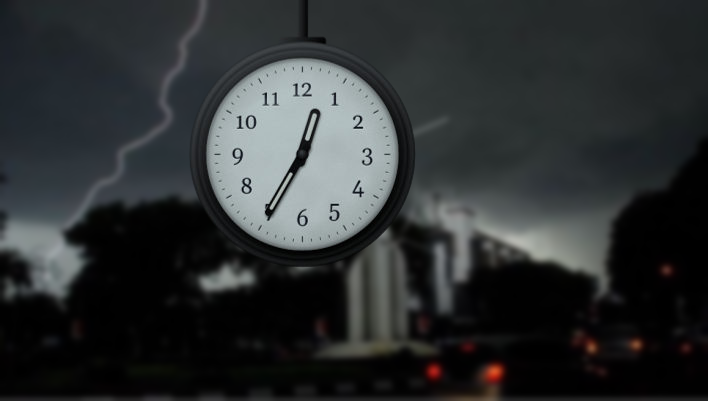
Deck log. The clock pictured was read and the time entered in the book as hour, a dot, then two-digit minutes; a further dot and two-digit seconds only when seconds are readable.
12.35
